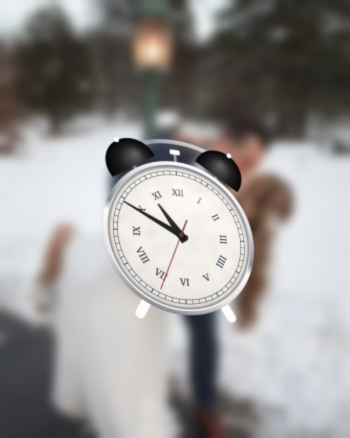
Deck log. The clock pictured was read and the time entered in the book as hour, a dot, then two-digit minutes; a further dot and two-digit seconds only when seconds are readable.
10.49.34
